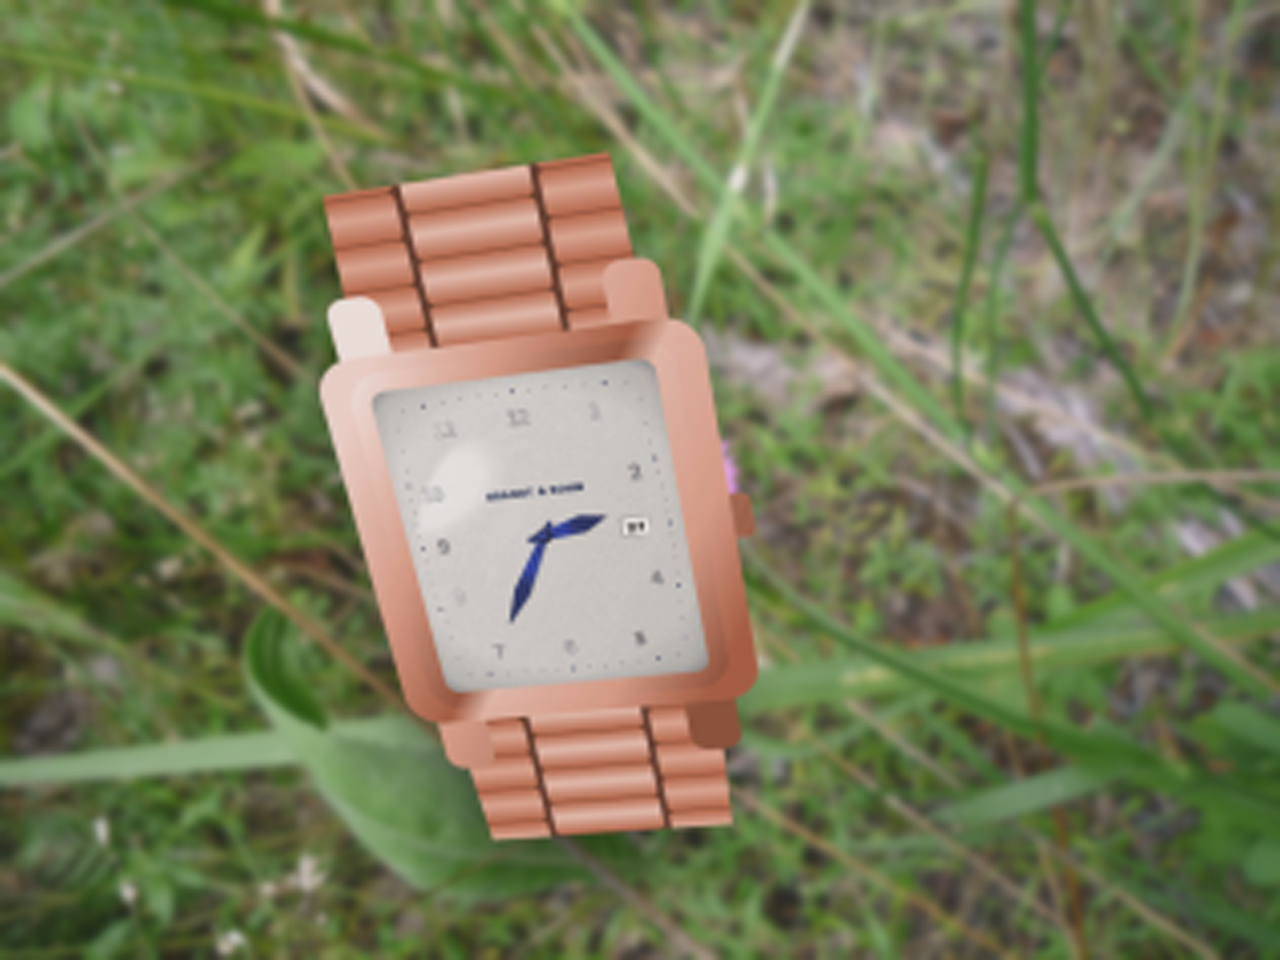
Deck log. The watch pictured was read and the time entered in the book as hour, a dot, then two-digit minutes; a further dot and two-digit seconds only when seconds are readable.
2.35
